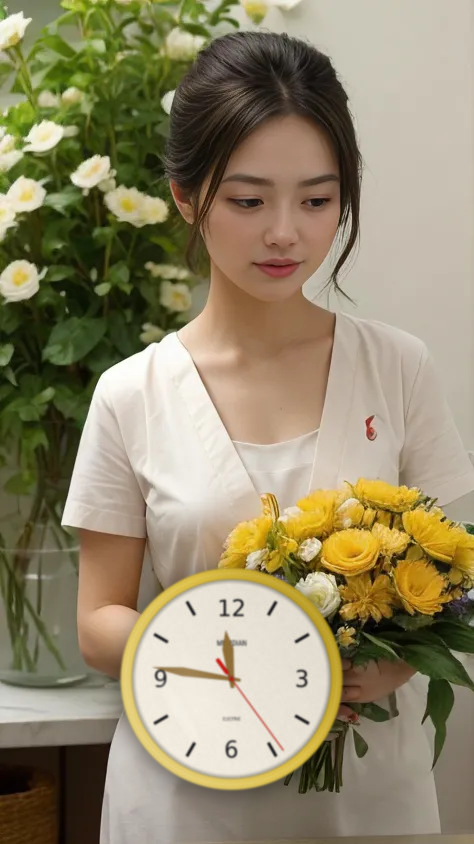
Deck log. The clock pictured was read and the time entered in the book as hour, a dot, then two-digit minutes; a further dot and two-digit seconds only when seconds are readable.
11.46.24
